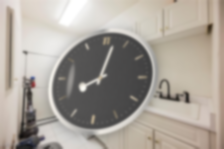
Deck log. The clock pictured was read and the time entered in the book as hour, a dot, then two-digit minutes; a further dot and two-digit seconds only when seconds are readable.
8.02
